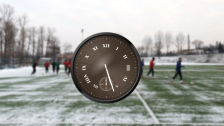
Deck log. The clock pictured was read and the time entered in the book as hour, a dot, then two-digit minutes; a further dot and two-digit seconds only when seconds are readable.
5.27
